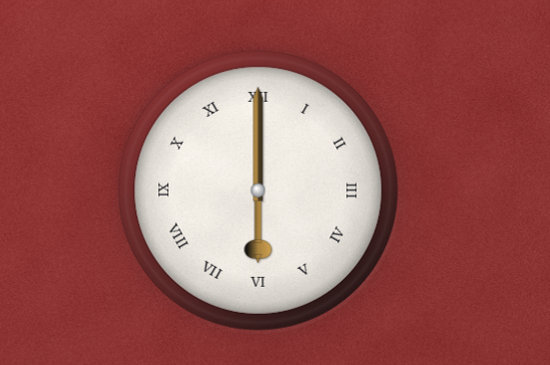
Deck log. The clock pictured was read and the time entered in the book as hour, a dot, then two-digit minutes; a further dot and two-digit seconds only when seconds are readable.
6.00
